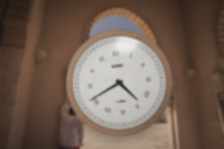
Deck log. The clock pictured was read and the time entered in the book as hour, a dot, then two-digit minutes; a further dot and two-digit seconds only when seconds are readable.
4.41
